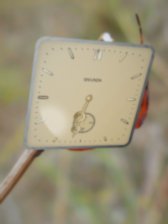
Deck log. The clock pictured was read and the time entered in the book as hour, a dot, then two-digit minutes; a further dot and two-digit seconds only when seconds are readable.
6.32
